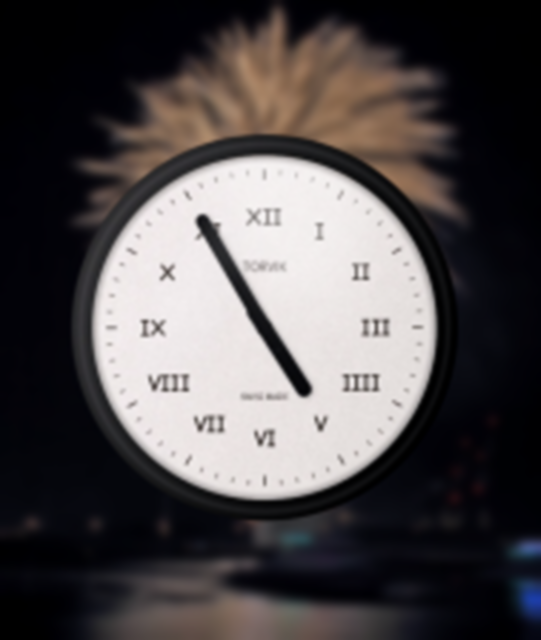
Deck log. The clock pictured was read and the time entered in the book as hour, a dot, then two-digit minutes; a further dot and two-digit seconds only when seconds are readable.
4.55
